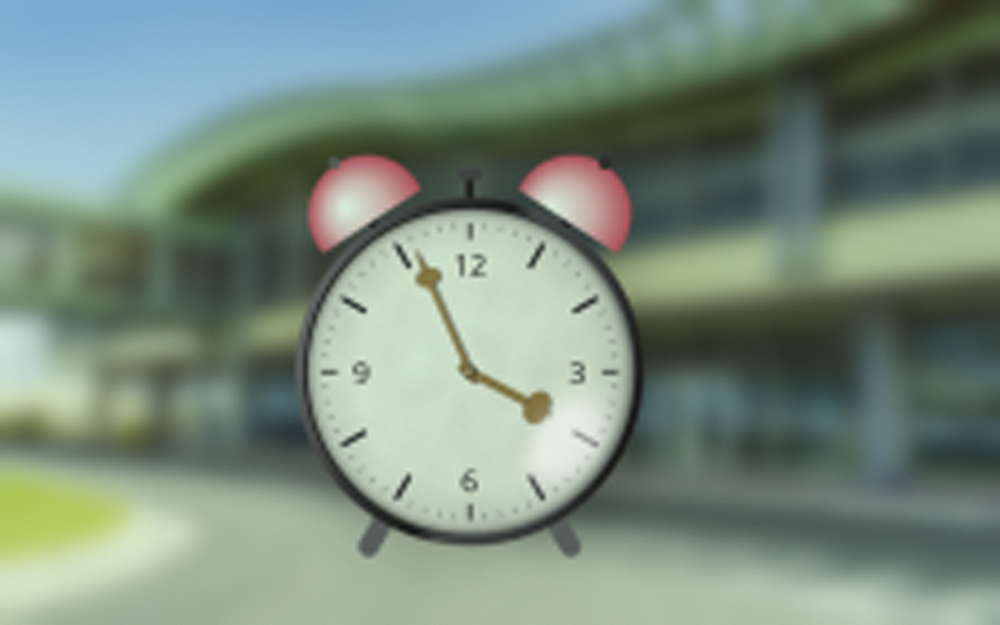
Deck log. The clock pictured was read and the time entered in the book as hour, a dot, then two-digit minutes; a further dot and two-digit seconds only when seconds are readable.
3.56
